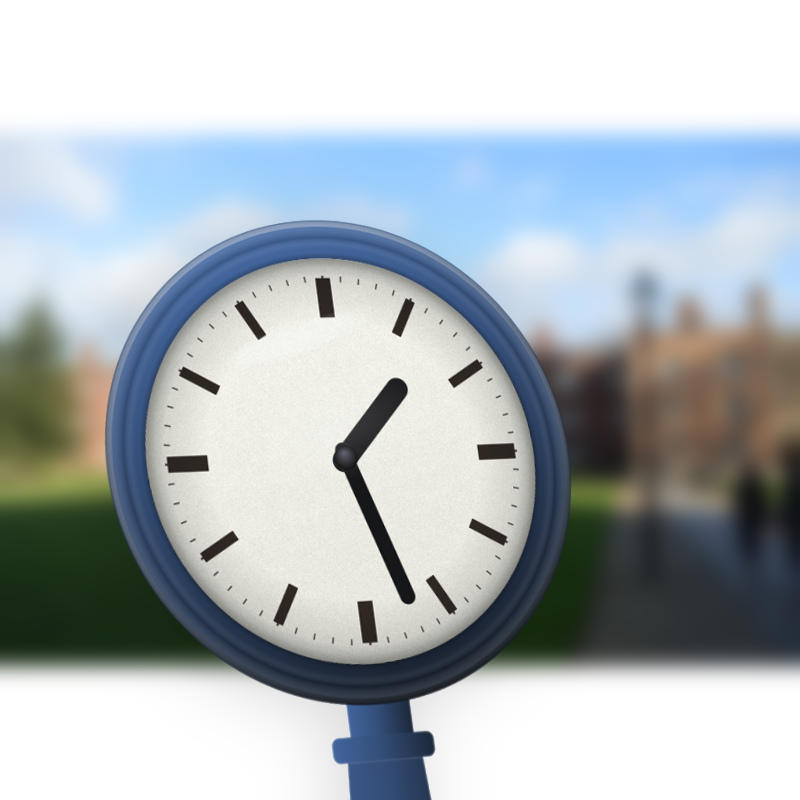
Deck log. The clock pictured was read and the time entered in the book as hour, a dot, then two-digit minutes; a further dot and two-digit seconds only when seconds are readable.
1.27
